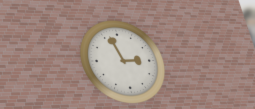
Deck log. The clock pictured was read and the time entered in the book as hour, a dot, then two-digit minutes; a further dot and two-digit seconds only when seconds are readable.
2.57
